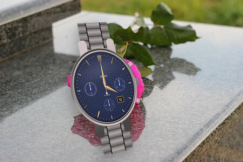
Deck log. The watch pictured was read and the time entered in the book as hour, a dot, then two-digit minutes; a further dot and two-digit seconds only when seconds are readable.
4.00
